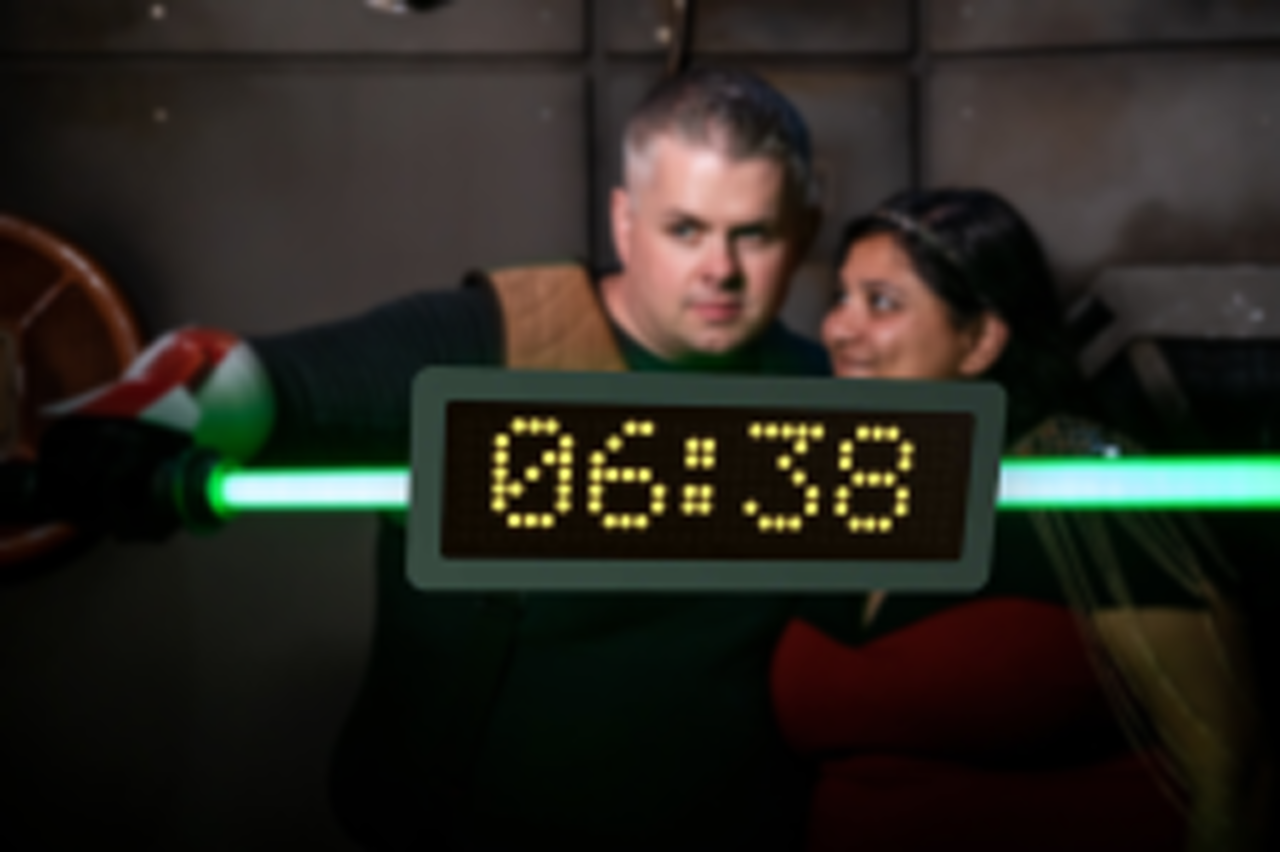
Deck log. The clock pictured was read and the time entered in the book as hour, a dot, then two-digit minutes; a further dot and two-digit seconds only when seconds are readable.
6.38
